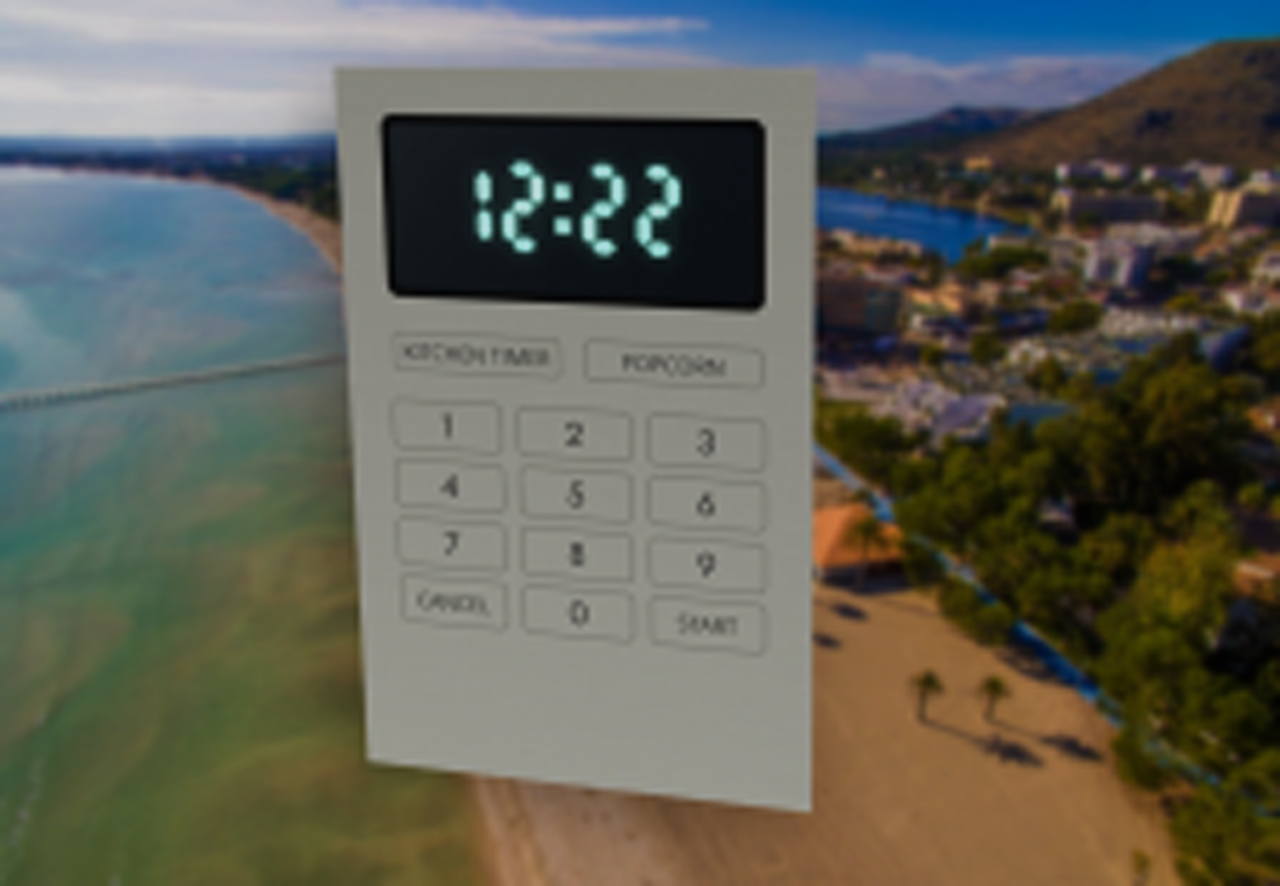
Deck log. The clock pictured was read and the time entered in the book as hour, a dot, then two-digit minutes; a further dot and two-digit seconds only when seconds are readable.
12.22
